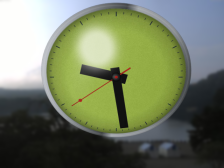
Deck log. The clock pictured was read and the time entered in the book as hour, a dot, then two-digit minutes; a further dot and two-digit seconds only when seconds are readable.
9.28.39
